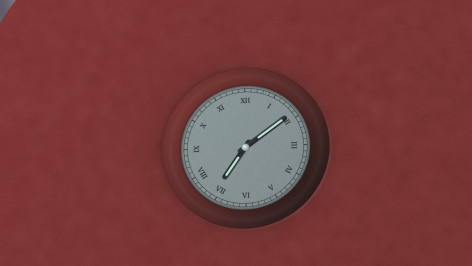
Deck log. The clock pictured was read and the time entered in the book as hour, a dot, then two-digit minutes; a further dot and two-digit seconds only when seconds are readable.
7.09
